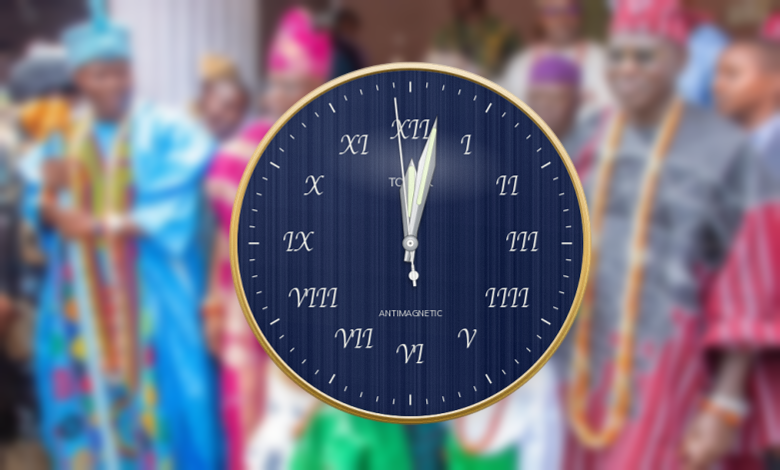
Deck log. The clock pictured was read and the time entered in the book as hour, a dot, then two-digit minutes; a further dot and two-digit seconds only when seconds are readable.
12.01.59
